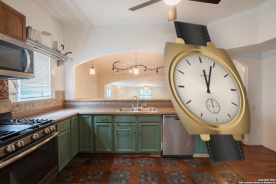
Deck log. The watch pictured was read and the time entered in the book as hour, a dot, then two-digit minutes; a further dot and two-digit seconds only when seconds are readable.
12.04
